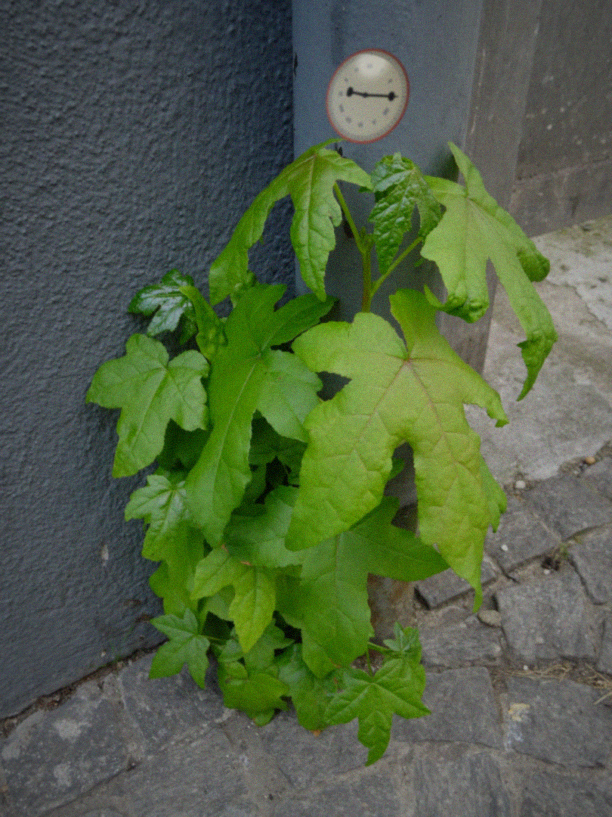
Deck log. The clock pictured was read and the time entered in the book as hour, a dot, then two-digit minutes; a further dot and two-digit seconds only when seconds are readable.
9.15
